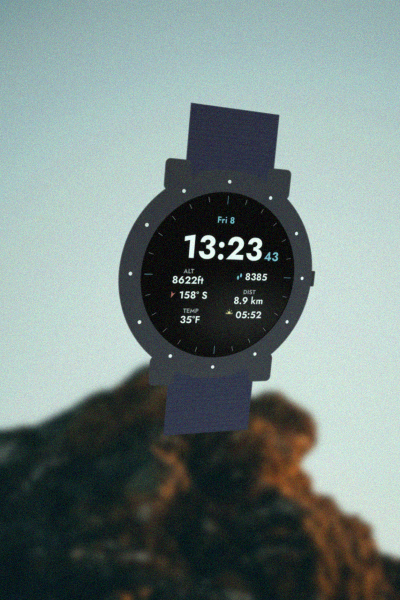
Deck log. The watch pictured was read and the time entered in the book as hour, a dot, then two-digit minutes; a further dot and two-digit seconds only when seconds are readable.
13.23.43
